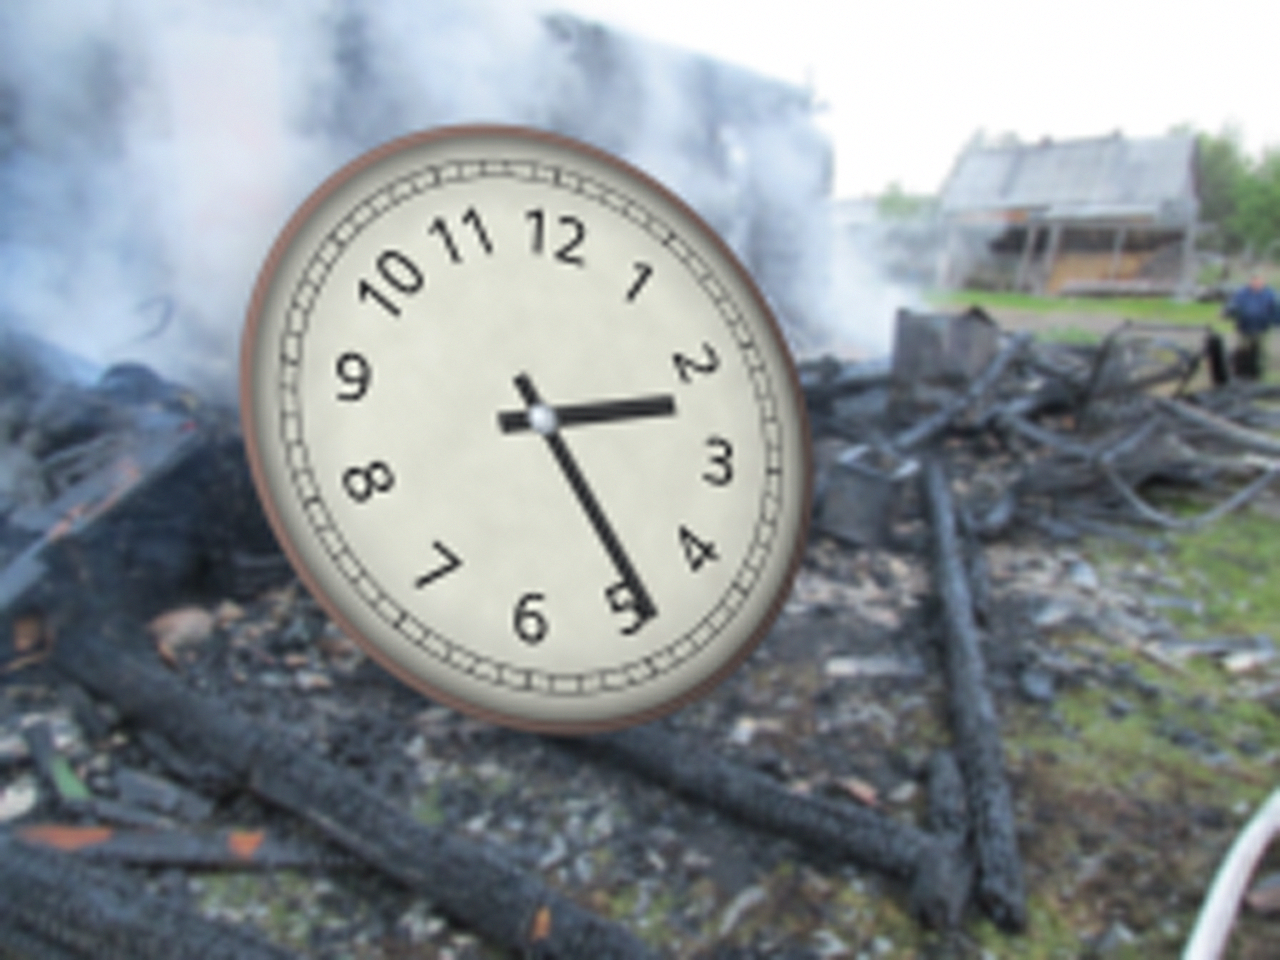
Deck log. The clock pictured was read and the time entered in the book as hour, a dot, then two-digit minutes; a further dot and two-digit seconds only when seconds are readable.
2.24
